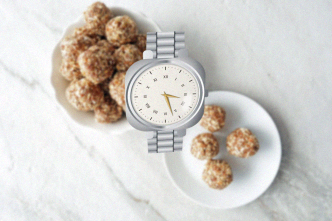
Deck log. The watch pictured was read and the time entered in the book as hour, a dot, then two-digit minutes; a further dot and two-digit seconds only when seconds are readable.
3.27
